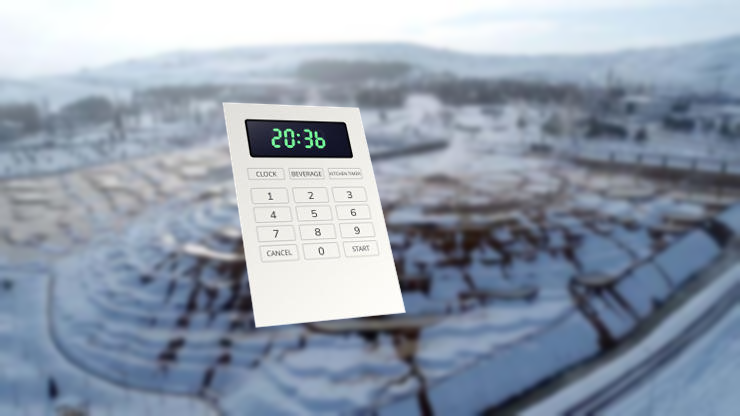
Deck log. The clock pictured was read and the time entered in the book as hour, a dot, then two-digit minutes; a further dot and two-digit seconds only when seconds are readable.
20.36
